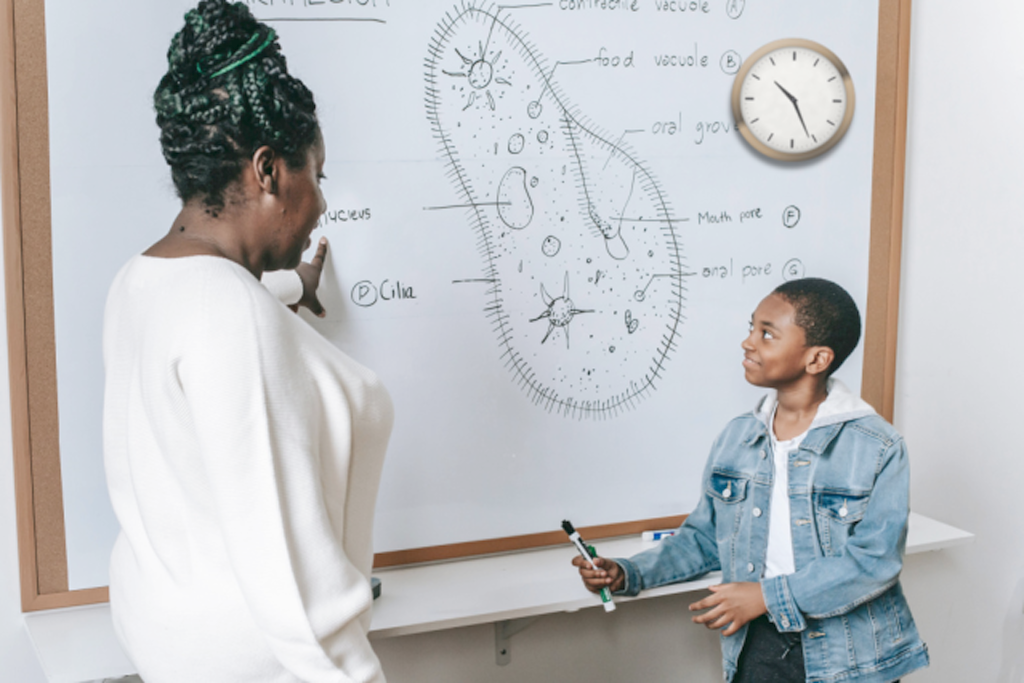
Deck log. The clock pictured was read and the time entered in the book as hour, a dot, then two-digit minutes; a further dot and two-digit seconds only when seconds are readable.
10.26
